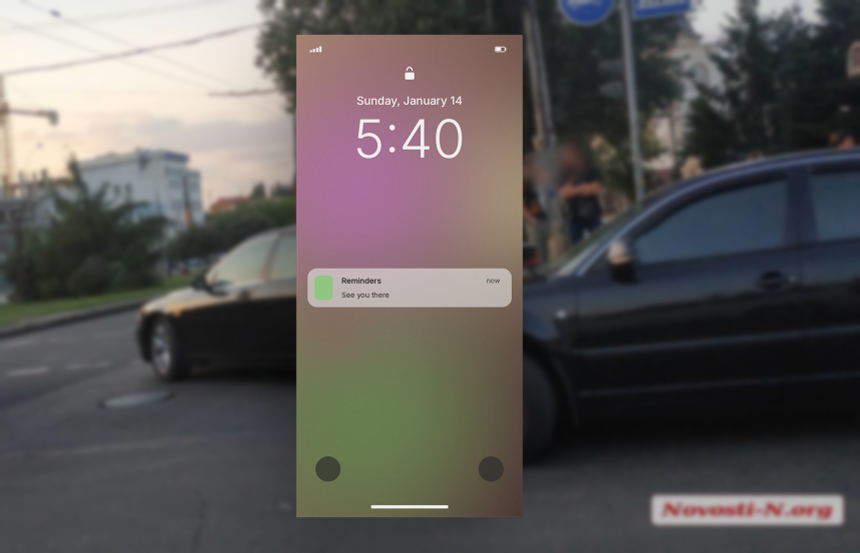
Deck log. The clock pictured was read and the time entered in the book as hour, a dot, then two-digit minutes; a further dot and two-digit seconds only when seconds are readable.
5.40
